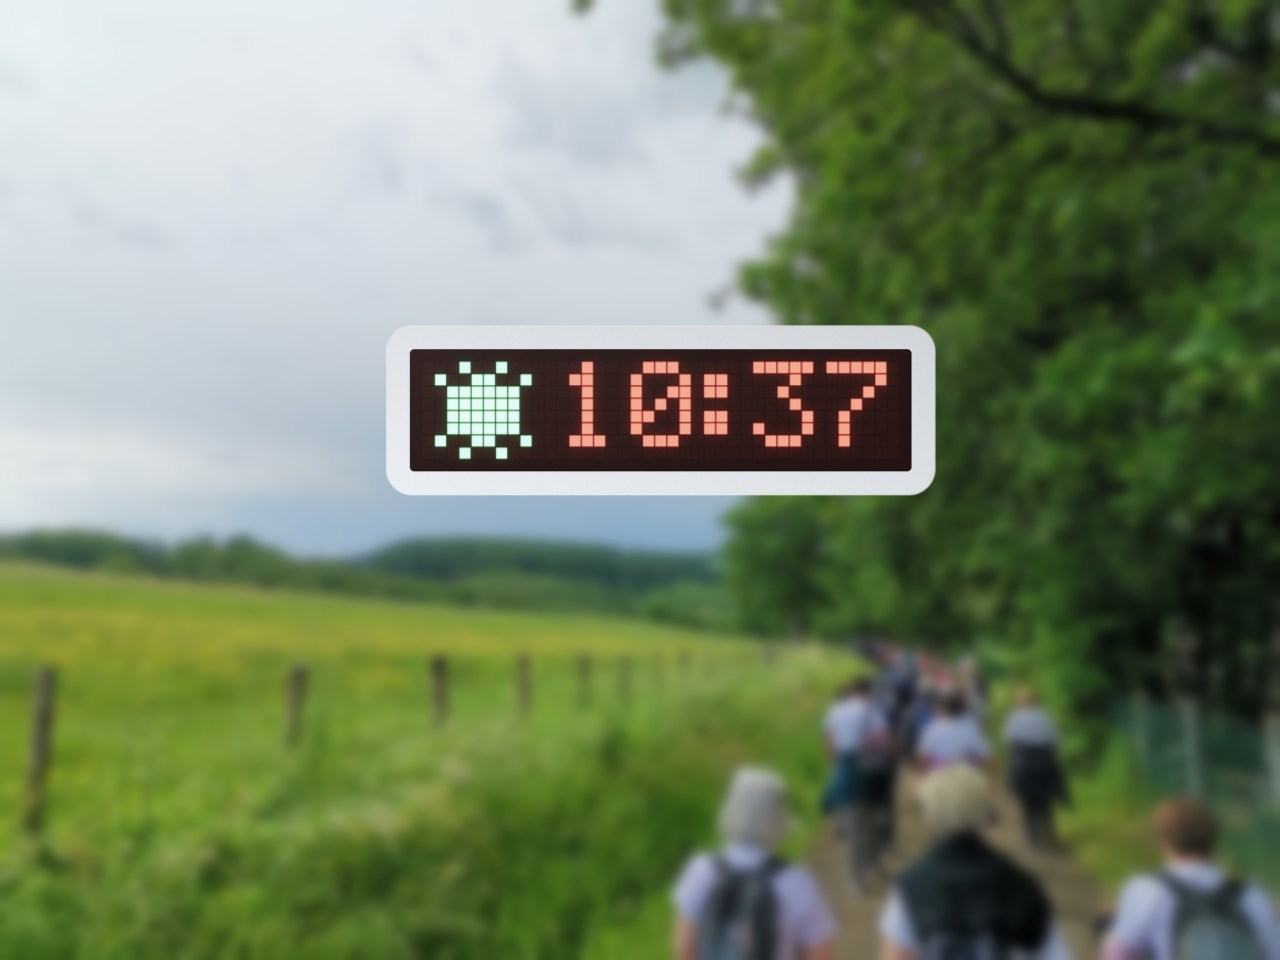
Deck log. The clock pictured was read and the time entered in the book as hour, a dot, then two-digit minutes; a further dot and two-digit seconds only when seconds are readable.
10.37
